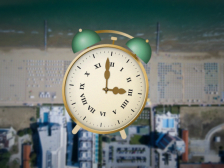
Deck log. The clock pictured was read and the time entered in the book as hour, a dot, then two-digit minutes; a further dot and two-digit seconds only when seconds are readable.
2.59
